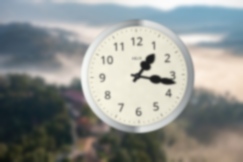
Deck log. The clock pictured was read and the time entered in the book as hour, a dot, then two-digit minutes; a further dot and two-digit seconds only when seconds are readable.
1.17
